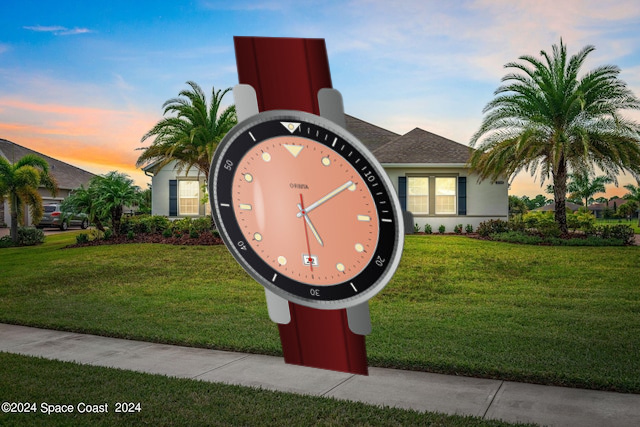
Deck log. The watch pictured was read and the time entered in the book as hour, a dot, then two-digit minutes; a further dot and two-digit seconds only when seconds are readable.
5.09.30
